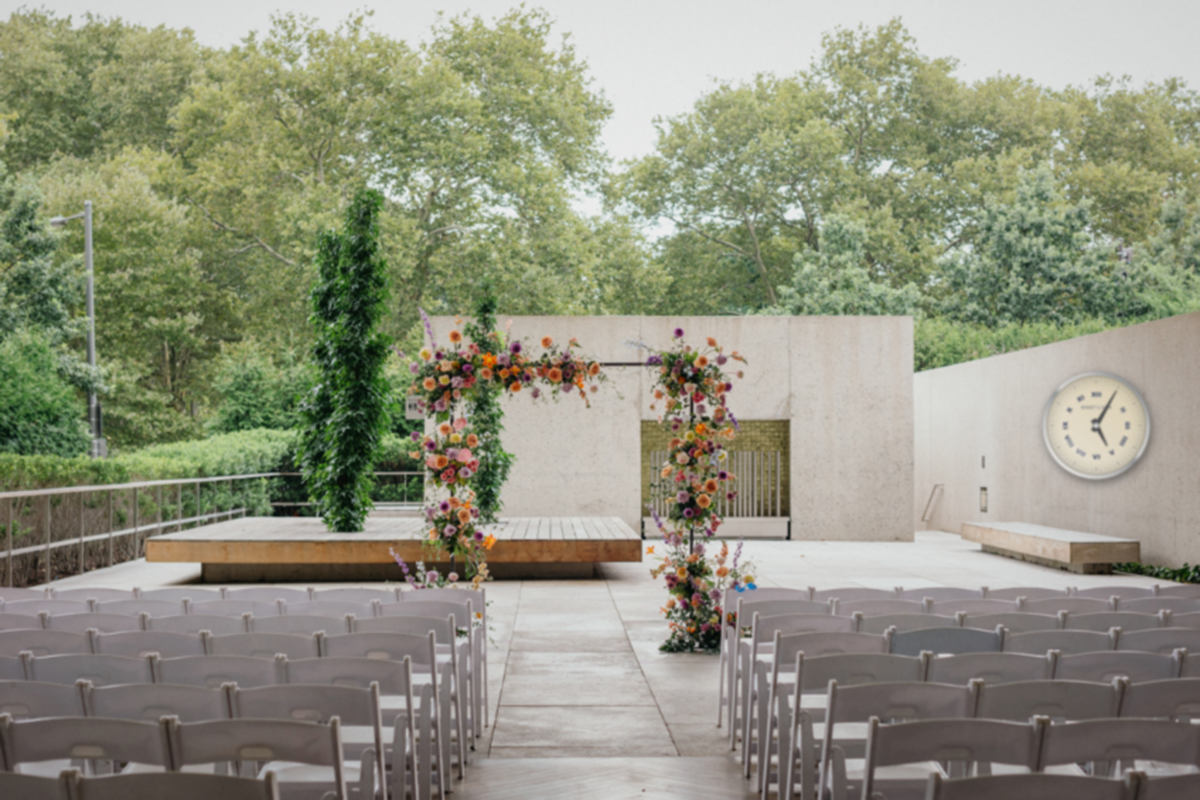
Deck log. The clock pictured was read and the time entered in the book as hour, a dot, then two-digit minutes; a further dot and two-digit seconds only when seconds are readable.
5.05
